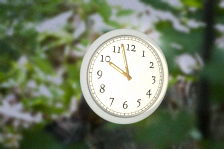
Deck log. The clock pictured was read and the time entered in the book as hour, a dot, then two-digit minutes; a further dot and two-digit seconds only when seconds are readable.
9.57
